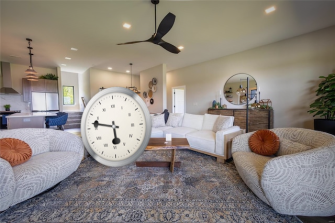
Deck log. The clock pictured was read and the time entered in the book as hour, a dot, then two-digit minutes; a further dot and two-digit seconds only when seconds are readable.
5.47
